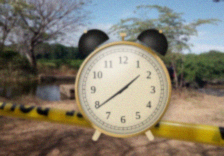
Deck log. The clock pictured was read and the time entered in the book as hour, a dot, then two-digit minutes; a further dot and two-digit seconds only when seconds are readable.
1.39
